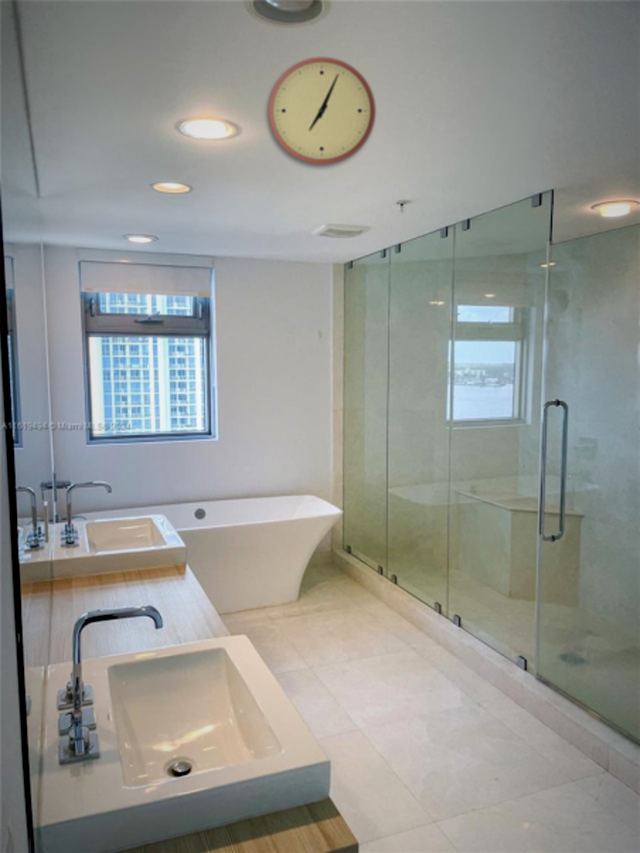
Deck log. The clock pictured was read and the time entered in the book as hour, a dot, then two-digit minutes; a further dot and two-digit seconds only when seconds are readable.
7.04
